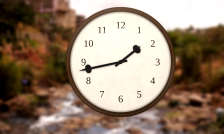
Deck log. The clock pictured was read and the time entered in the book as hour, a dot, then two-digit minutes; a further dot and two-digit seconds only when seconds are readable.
1.43
